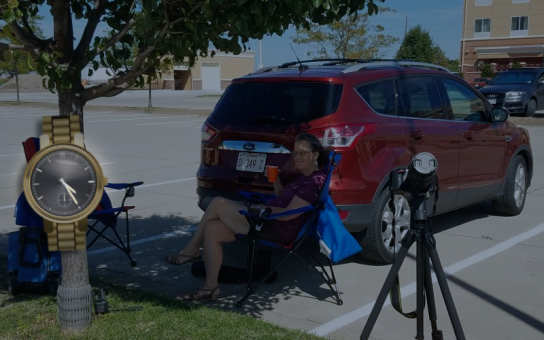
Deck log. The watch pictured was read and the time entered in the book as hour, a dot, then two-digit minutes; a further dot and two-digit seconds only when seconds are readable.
4.25
